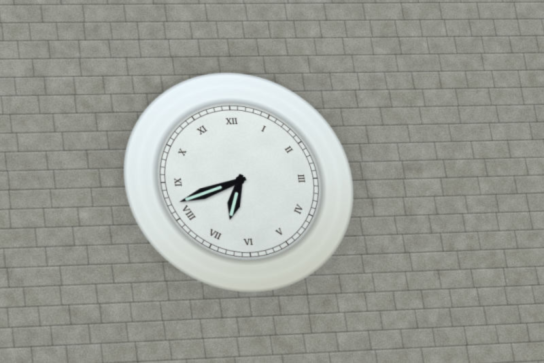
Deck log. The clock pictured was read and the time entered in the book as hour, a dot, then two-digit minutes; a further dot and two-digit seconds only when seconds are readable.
6.42
